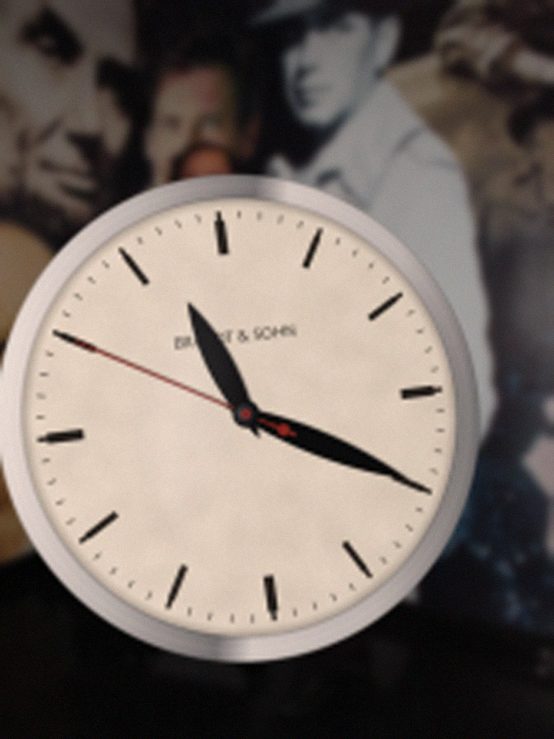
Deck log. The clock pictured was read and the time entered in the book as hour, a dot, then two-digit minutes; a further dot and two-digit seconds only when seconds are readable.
11.19.50
